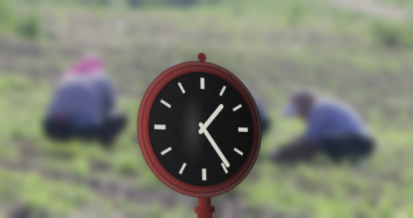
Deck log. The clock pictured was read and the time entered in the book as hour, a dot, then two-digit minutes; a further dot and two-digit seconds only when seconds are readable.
1.24
